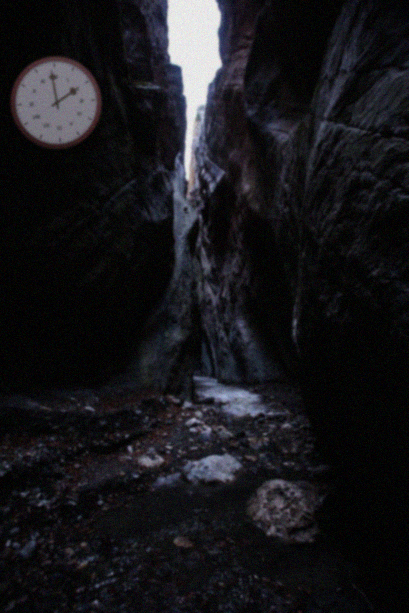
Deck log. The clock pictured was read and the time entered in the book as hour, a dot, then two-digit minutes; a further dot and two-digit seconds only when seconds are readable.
1.59
